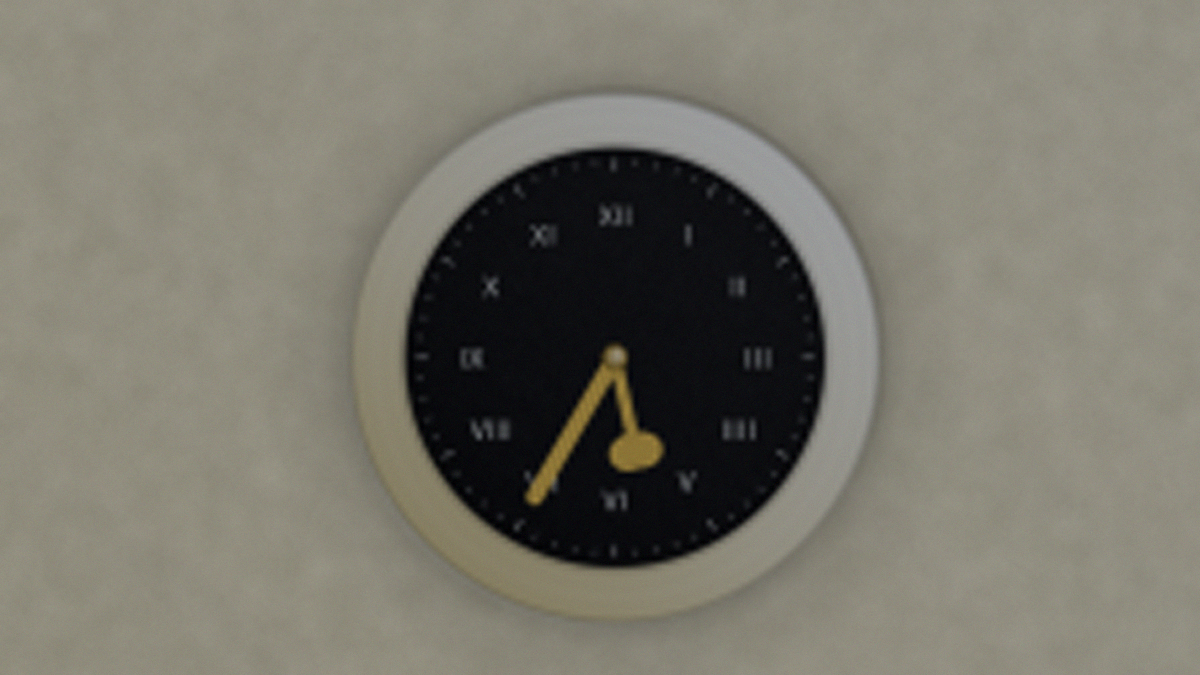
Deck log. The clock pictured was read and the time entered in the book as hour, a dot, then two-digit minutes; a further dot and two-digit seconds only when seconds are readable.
5.35
